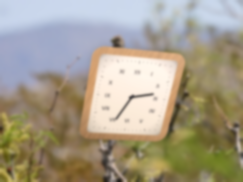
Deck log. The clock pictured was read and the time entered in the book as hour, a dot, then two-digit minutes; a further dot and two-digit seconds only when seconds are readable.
2.34
